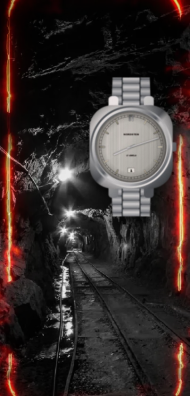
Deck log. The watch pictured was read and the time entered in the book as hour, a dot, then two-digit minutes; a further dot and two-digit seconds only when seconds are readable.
8.12
